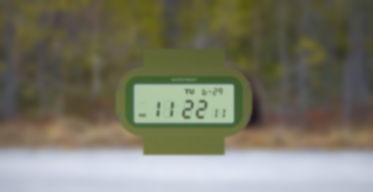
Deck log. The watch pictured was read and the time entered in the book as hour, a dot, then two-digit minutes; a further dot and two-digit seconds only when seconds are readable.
11.22
